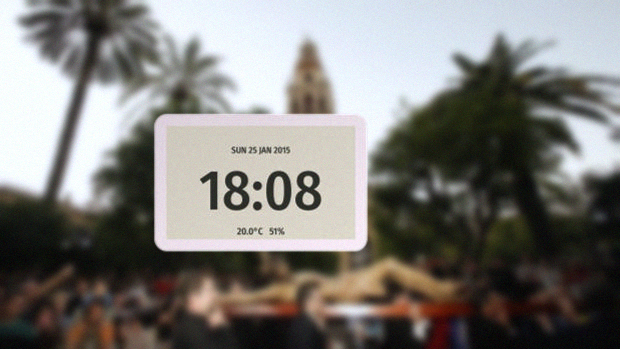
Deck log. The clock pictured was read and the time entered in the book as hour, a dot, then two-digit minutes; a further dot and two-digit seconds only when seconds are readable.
18.08
